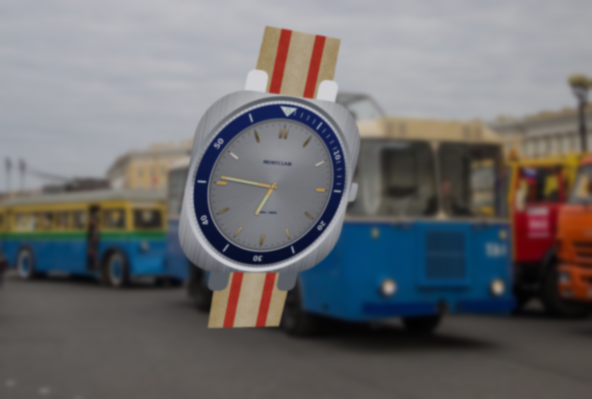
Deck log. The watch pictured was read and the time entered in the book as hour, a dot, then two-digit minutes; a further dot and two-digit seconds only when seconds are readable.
6.46
